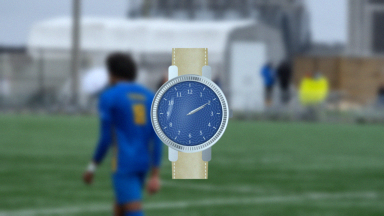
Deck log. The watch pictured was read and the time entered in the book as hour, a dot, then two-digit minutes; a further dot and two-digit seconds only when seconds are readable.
2.10
